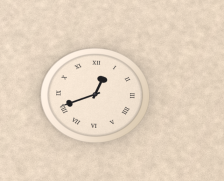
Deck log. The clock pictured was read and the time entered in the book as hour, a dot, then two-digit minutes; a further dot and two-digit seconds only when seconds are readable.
12.41
